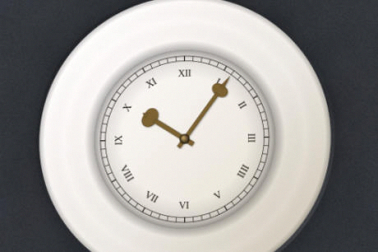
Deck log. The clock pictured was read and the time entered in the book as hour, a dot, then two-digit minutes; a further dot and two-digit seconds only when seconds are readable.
10.06
